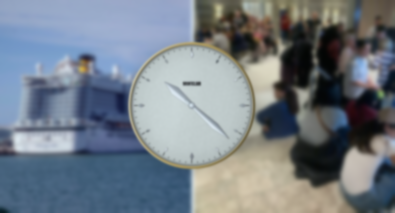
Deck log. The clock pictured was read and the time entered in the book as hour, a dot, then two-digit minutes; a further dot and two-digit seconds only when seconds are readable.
10.22
